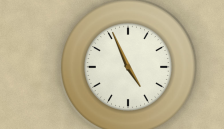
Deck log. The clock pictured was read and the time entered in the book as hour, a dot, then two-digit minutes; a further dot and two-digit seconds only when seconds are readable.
4.56
